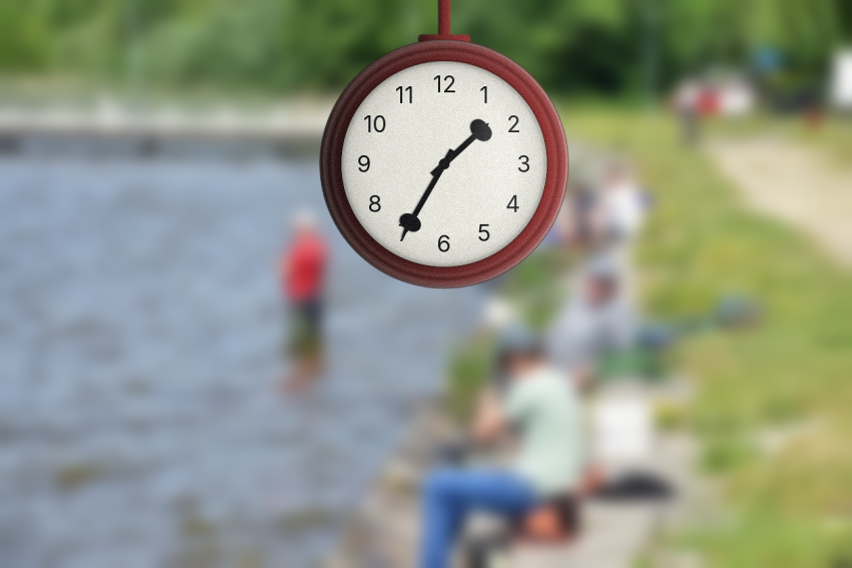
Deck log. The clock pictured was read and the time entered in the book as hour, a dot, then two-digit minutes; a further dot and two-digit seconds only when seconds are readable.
1.35
